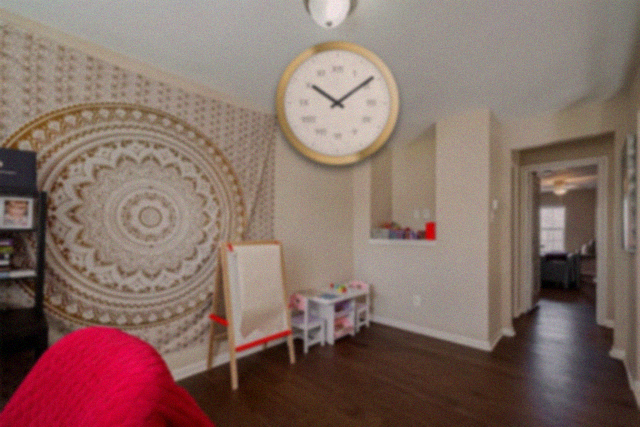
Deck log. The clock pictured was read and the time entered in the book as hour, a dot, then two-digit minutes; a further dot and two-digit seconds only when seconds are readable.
10.09
